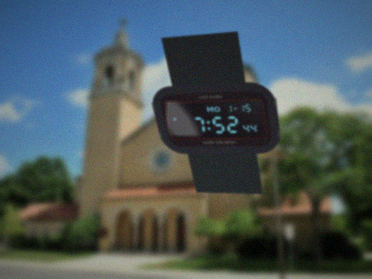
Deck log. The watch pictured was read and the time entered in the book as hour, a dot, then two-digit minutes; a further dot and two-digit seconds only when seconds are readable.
7.52
